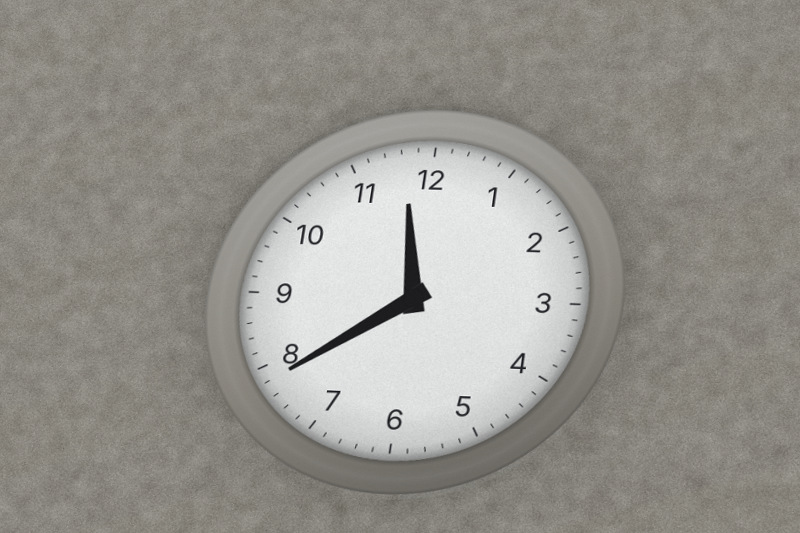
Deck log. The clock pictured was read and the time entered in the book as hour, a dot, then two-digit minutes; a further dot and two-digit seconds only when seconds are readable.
11.39
